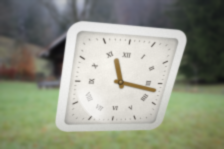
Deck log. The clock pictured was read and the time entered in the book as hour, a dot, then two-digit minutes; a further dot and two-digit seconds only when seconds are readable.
11.17
